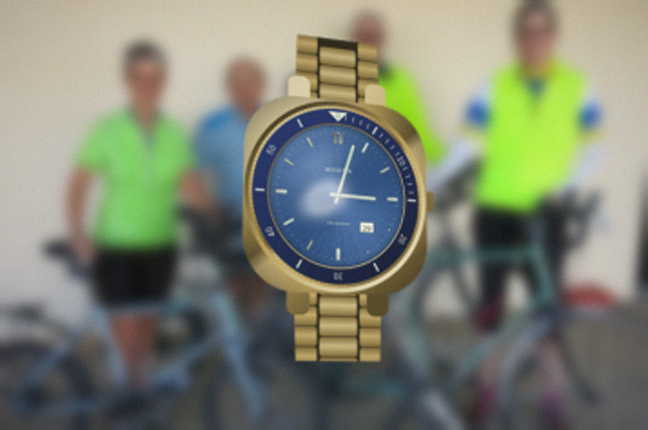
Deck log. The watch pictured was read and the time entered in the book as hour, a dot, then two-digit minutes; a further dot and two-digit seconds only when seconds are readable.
3.03
